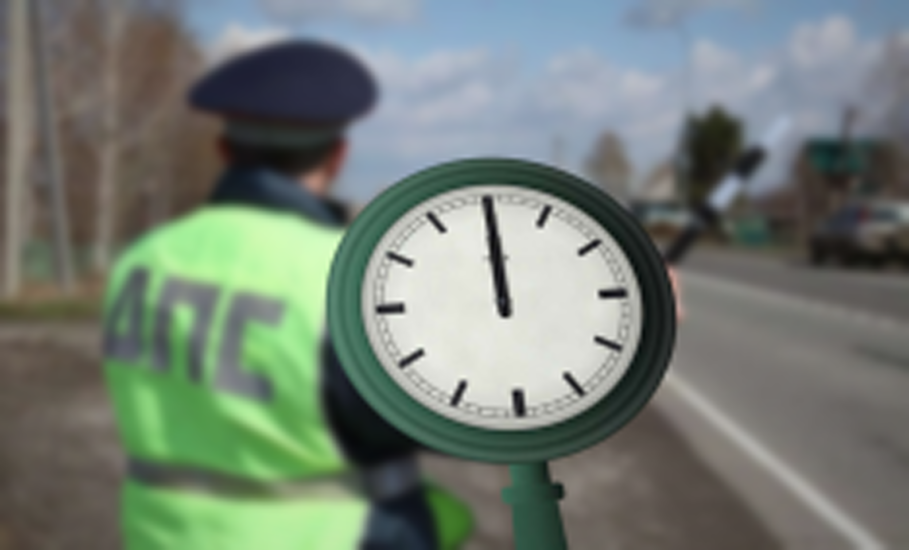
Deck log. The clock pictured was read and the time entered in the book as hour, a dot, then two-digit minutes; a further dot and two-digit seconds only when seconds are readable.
12.00
